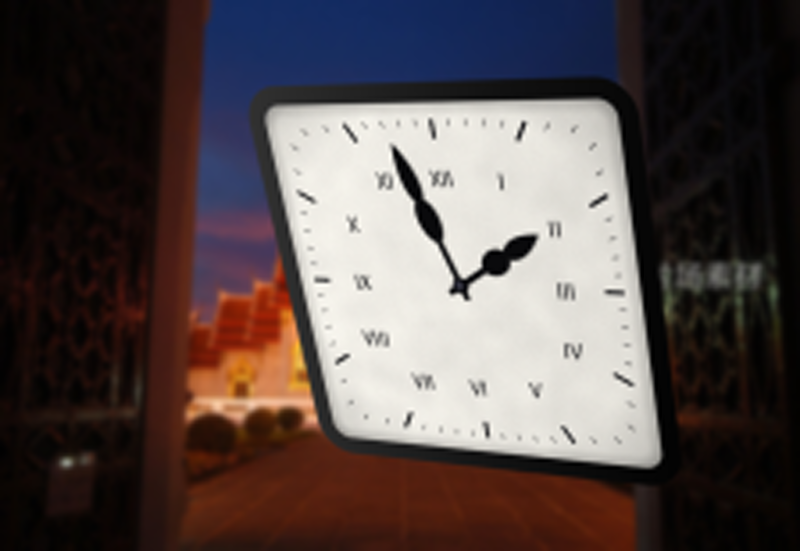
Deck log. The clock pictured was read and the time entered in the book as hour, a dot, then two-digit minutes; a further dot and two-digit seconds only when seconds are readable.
1.57
